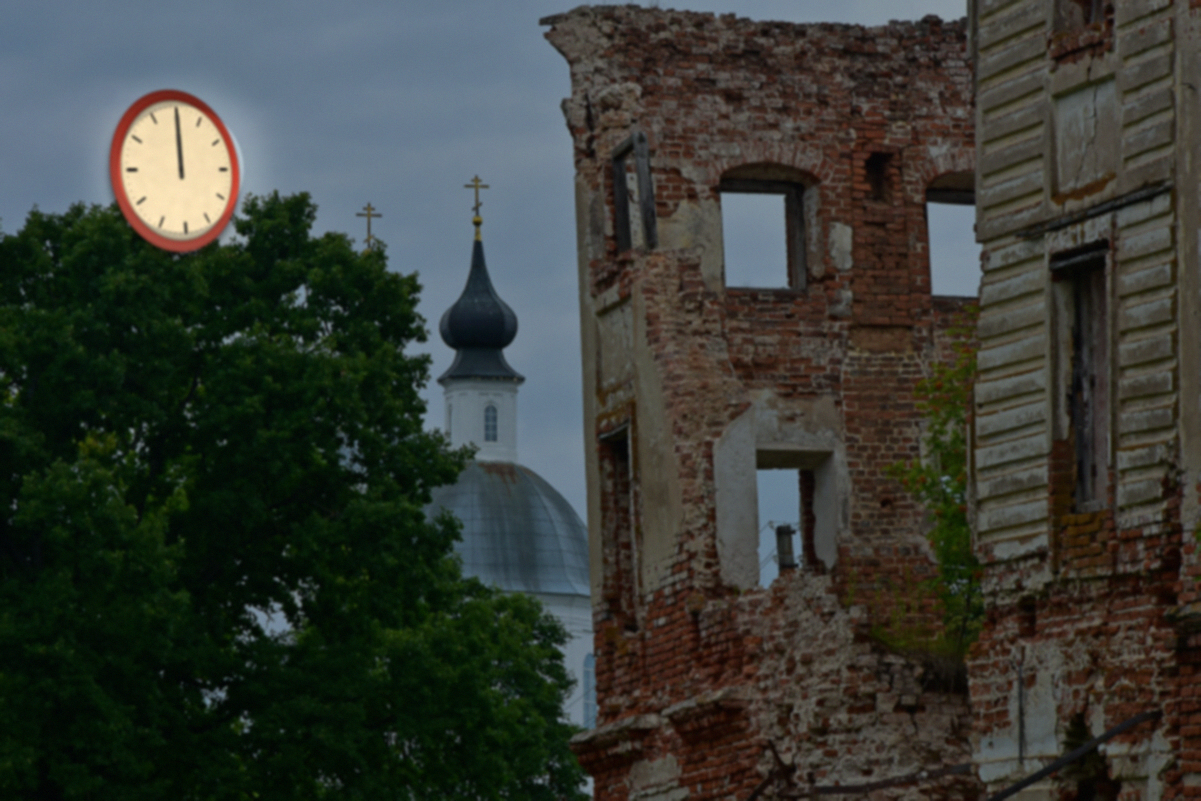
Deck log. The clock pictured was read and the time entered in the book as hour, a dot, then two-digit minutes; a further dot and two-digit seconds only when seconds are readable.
12.00
